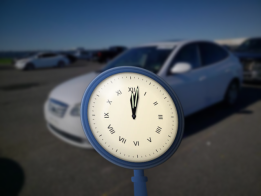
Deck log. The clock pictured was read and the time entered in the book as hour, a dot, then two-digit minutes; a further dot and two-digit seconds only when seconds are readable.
12.02
